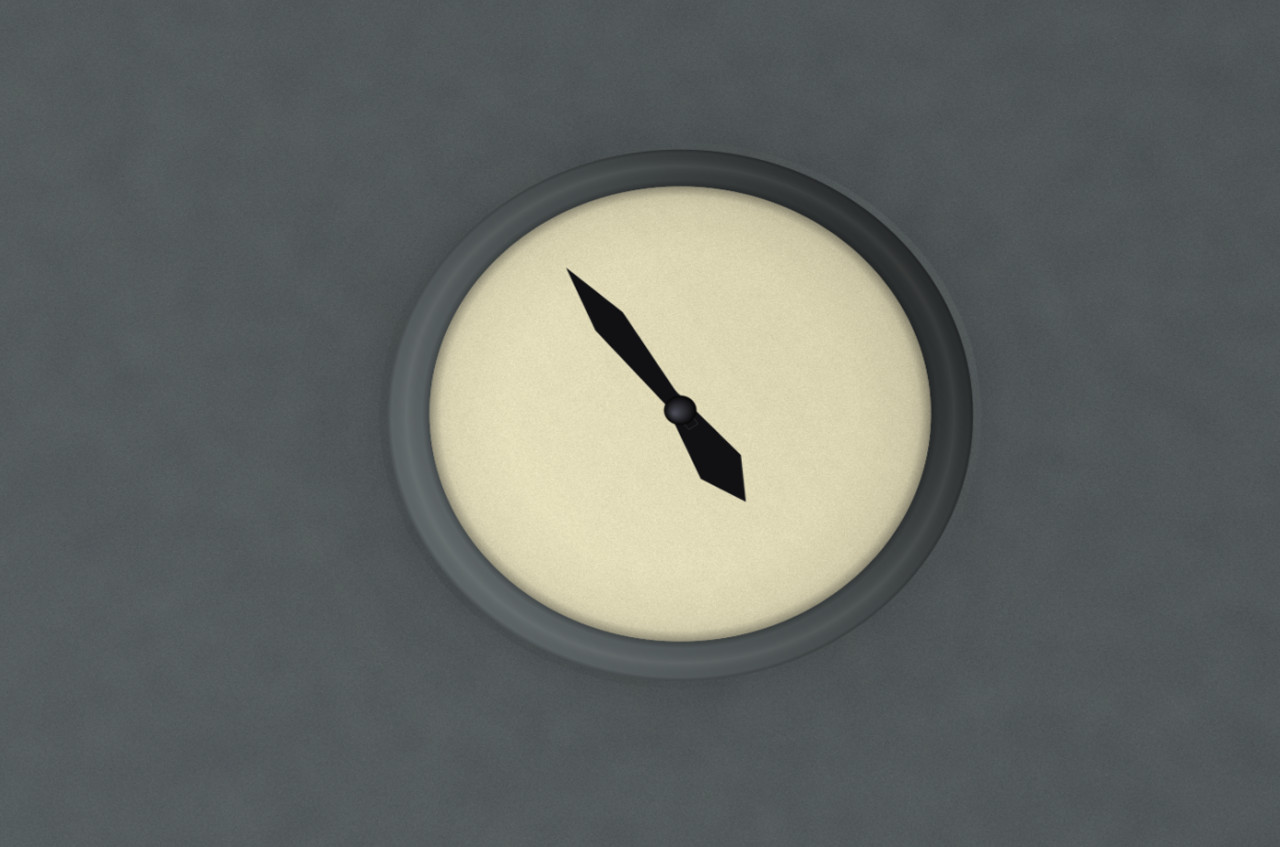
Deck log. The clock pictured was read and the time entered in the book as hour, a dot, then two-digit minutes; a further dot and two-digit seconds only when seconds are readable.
4.54
